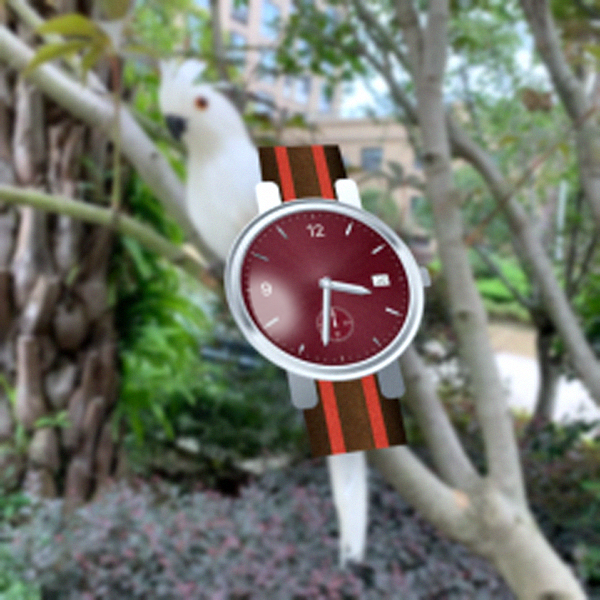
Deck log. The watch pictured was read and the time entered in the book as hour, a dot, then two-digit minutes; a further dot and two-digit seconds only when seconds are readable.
3.32
